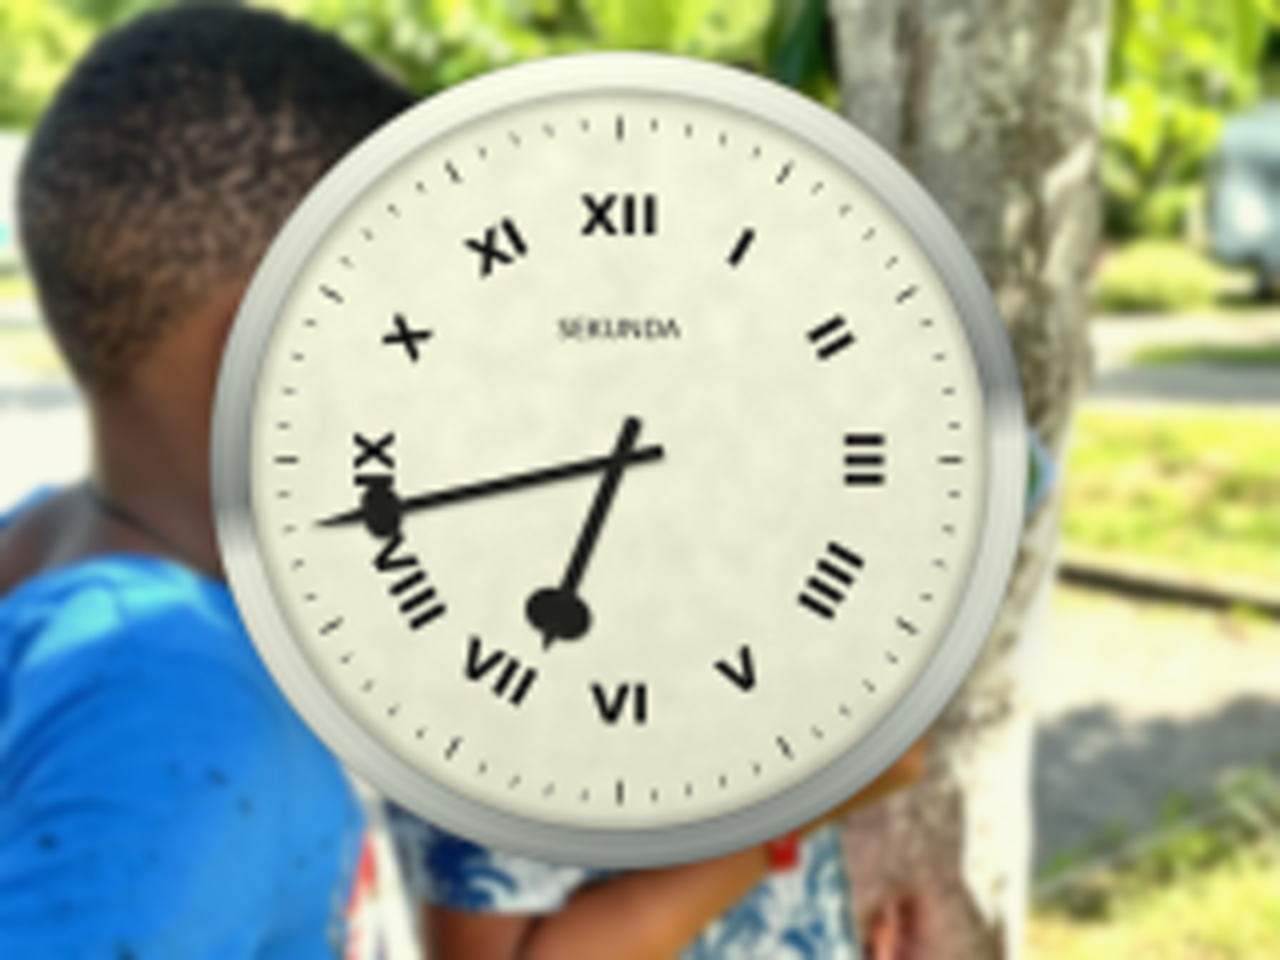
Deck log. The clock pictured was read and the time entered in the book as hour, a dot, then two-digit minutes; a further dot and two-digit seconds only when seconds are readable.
6.43
